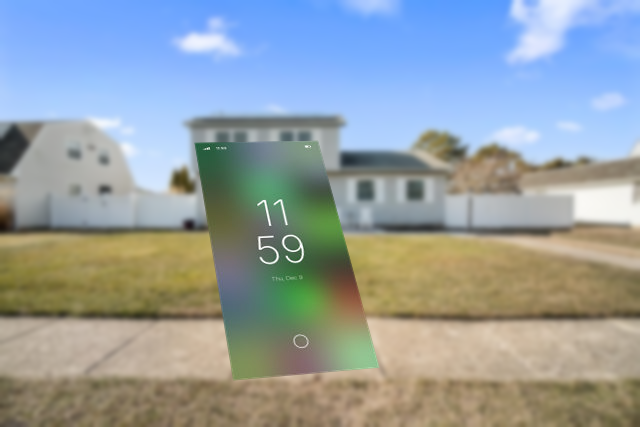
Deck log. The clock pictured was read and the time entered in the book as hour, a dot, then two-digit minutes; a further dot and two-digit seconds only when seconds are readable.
11.59
